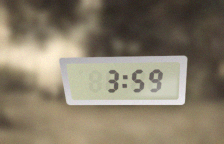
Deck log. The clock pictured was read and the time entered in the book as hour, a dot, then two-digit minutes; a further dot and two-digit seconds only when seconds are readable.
3.59
